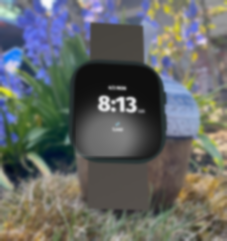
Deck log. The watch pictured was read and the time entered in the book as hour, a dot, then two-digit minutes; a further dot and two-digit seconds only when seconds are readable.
8.13
